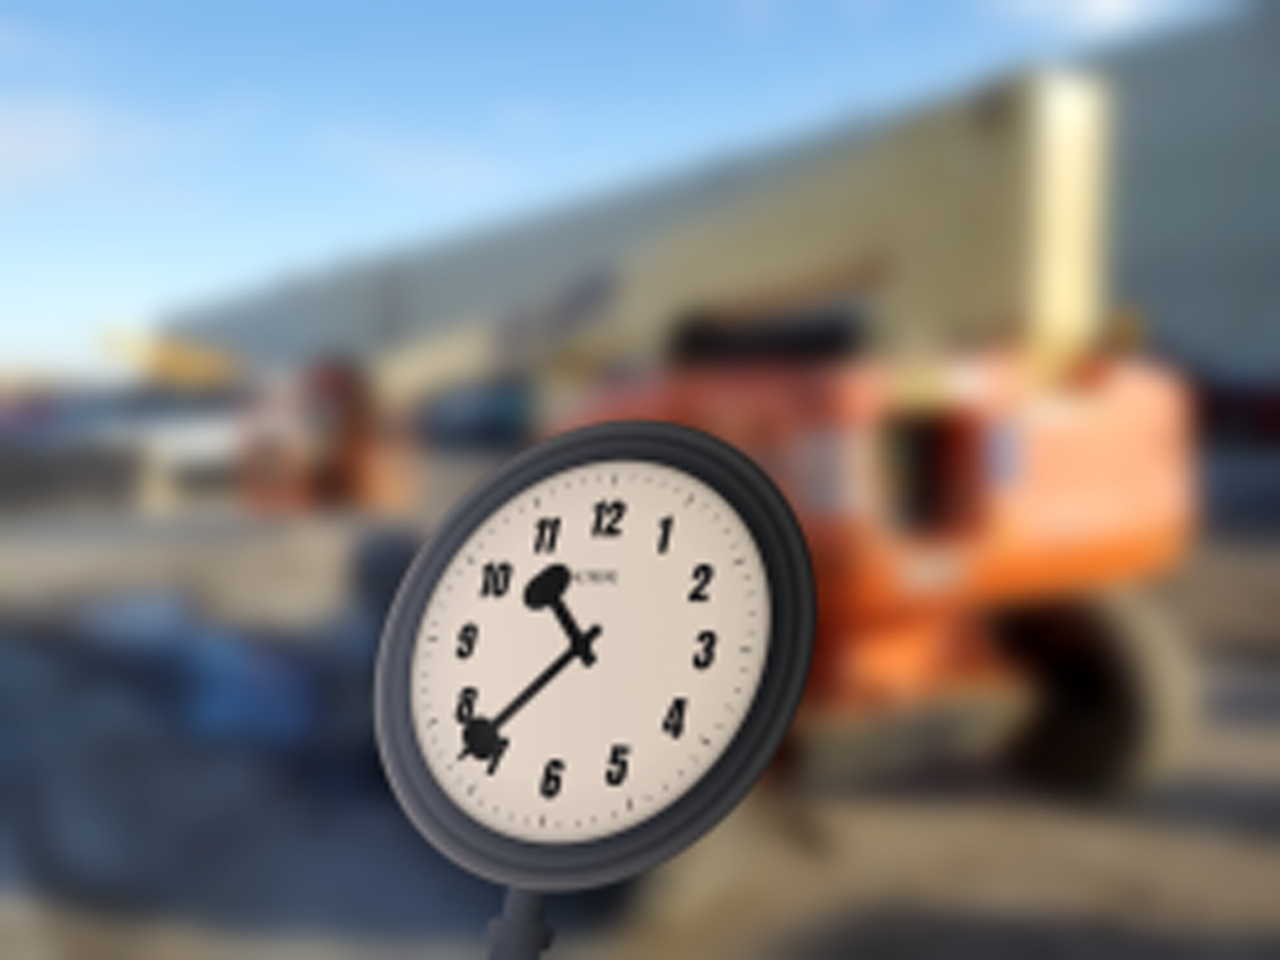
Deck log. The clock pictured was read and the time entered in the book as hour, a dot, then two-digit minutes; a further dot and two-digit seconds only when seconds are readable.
10.37
